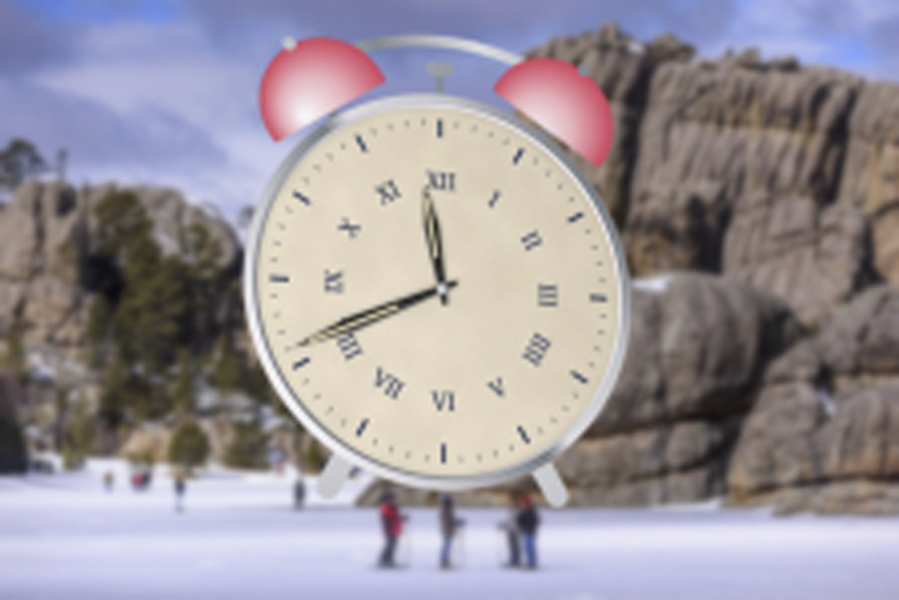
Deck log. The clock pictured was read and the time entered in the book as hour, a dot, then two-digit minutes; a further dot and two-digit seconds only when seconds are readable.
11.41
